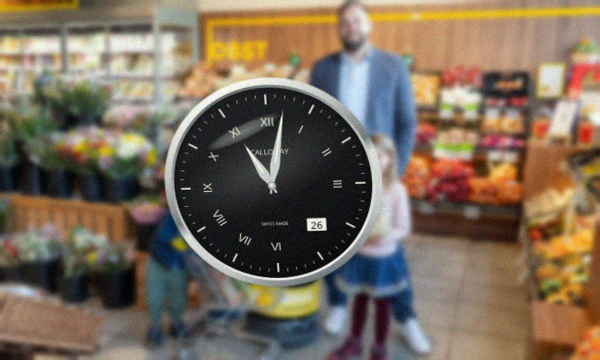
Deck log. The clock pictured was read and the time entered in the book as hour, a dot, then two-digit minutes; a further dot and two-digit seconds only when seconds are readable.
11.02
